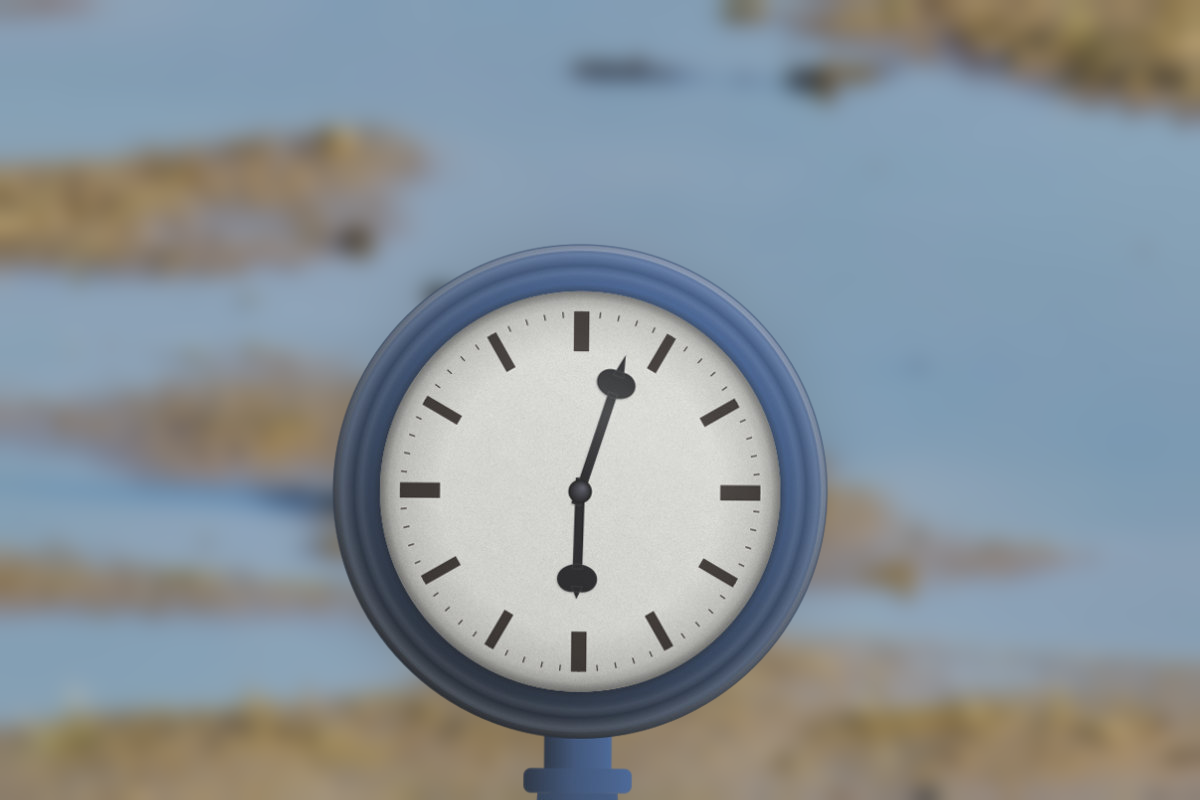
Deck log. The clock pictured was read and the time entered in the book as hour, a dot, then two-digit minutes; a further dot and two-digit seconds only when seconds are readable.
6.03
